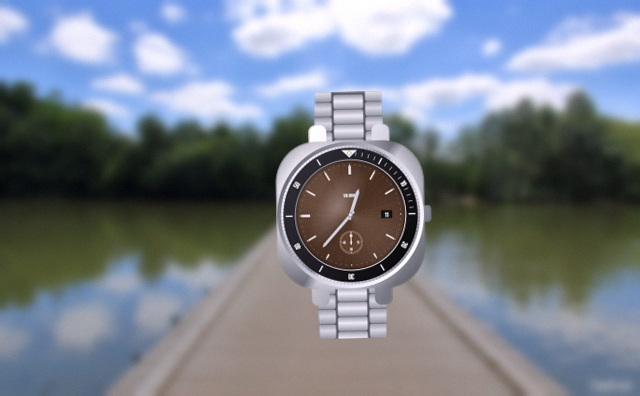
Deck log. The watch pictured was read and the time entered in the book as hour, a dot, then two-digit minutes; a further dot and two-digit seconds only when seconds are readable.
12.37
